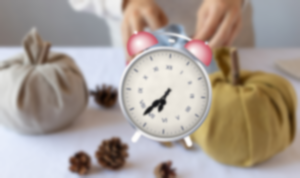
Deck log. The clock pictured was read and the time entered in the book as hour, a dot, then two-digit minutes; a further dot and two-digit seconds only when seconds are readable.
6.37
